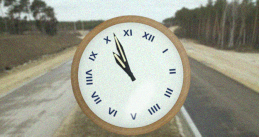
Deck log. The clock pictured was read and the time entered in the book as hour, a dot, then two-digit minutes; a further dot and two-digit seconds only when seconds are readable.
9.52
